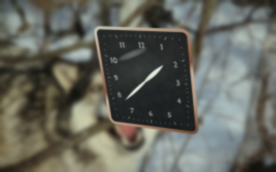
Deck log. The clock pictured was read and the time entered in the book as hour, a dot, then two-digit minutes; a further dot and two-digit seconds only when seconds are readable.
1.38
